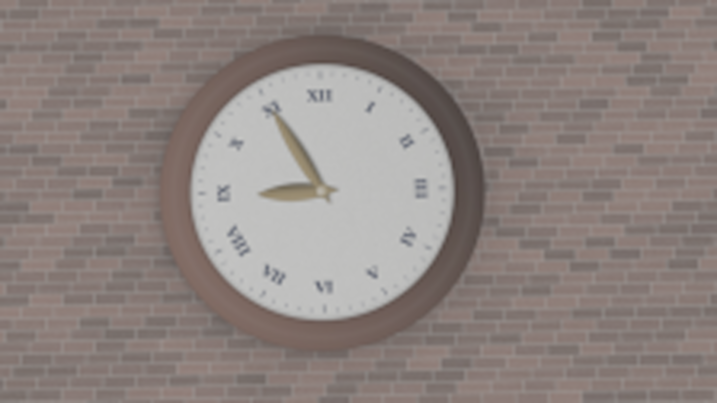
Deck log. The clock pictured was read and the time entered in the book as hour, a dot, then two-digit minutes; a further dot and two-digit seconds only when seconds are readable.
8.55
